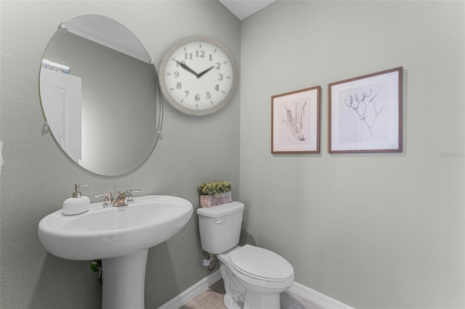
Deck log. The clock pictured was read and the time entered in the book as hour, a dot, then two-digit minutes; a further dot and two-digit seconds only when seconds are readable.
1.50
